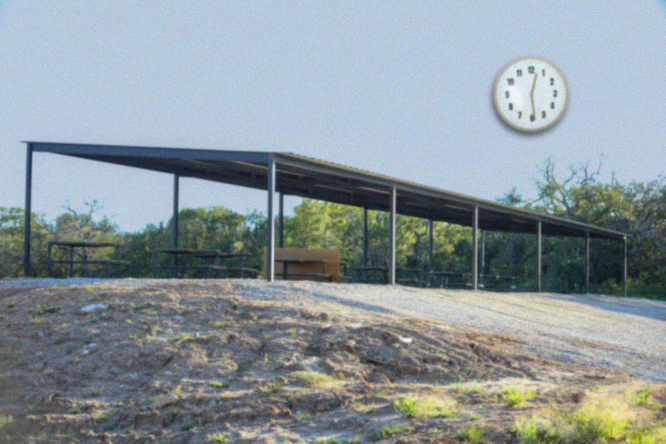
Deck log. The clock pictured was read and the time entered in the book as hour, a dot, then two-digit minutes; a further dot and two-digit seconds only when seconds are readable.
12.29
